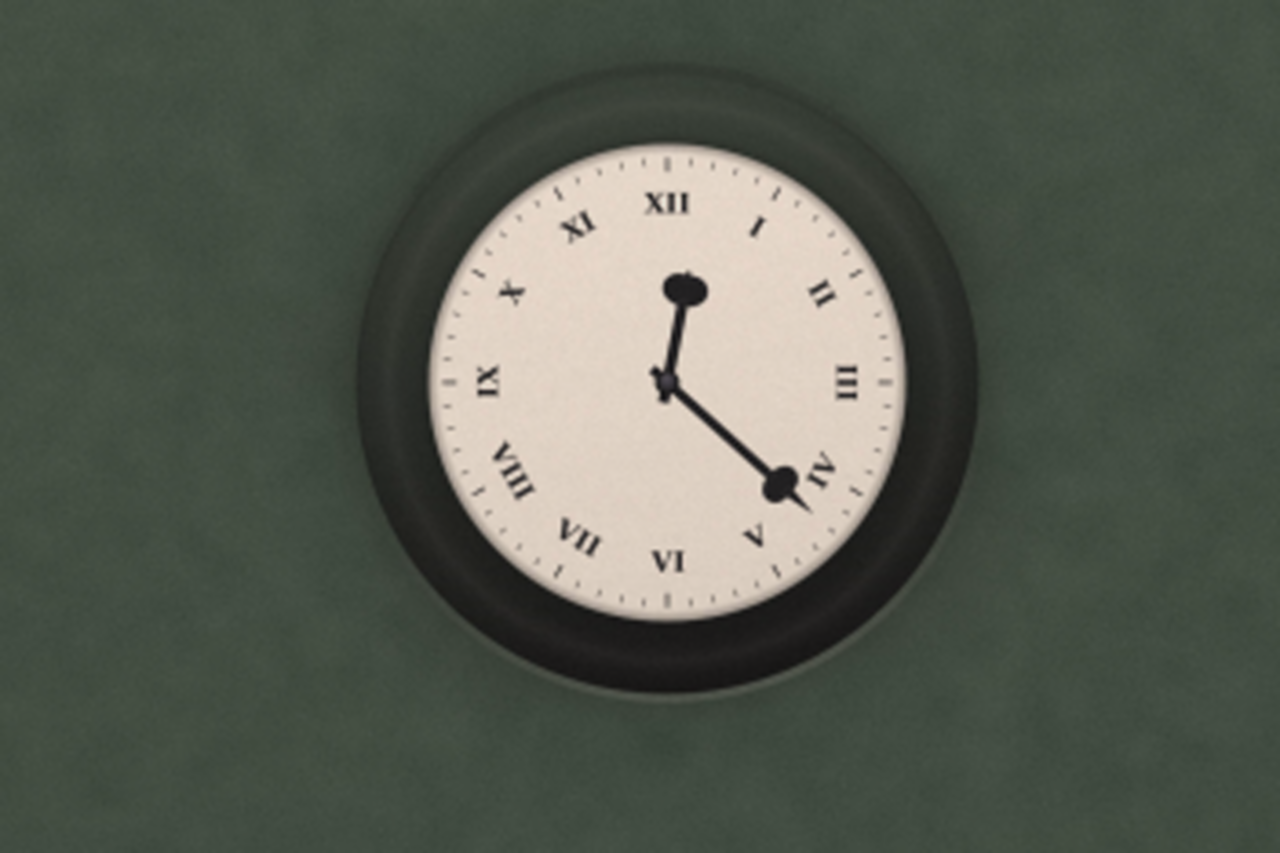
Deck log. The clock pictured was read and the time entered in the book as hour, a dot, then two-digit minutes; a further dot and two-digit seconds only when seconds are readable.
12.22
